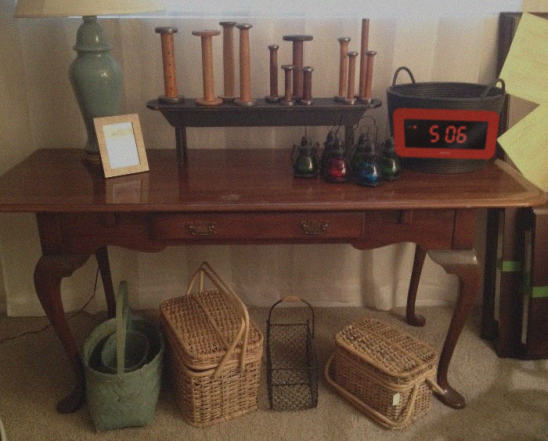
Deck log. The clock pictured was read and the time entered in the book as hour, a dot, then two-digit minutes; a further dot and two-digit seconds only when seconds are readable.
5.06
